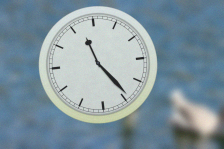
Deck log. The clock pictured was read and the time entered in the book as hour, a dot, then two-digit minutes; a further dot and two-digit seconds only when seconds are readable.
11.24
